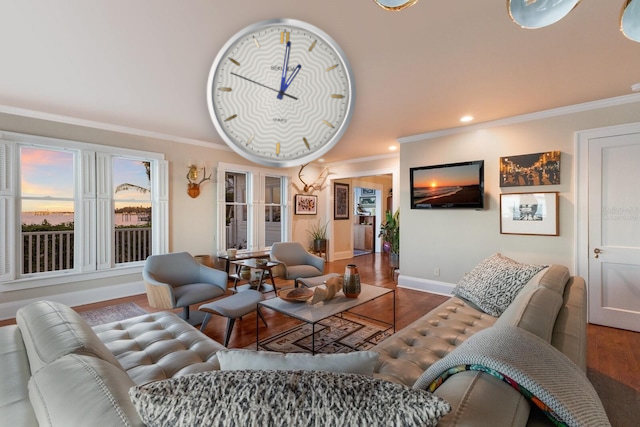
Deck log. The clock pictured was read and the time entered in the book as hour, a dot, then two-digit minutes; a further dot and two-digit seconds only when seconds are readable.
1.00.48
